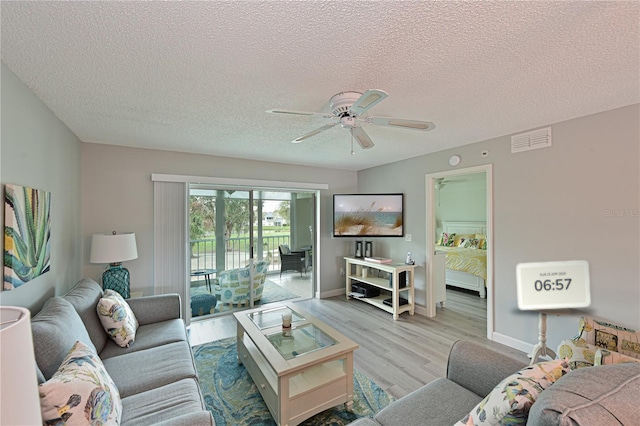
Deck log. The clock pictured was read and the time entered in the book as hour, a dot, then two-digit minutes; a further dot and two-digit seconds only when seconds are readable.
6.57
